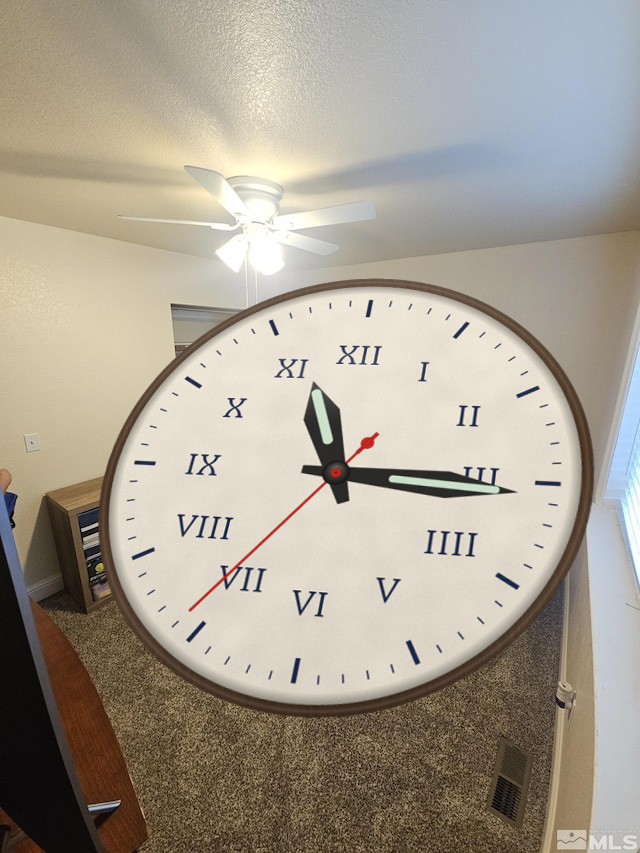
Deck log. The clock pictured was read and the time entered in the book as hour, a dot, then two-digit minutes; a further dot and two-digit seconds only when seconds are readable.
11.15.36
